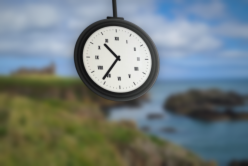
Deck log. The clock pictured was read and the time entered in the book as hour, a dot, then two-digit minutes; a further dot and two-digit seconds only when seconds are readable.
10.36
